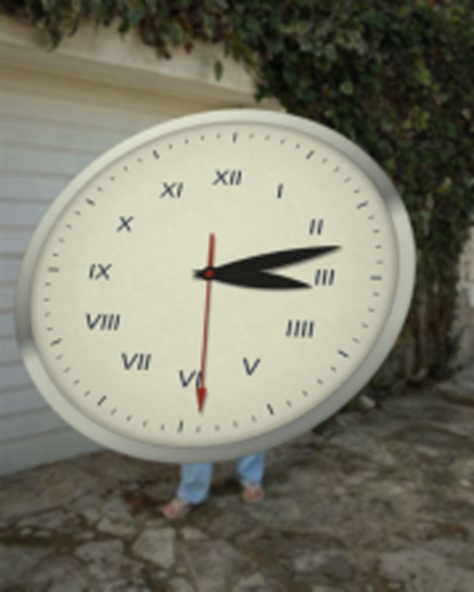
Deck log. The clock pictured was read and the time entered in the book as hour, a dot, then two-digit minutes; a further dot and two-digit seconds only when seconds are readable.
3.12.29
